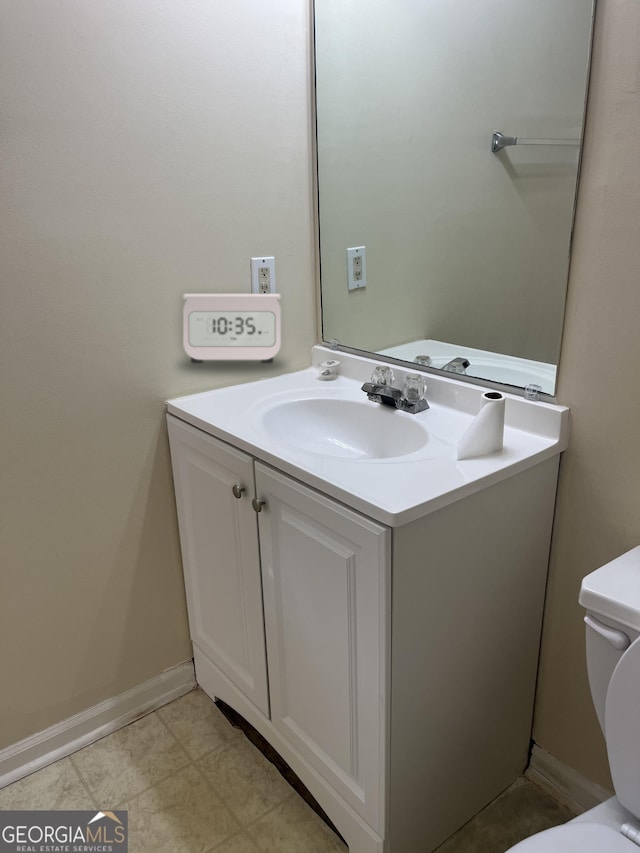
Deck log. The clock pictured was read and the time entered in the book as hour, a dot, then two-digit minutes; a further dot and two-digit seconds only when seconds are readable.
10.35
